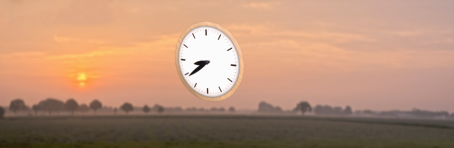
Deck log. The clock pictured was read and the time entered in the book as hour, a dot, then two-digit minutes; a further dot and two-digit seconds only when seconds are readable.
8.39
